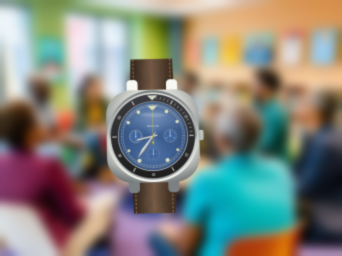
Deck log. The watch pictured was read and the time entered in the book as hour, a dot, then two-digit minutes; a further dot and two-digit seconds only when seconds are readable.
8.36
